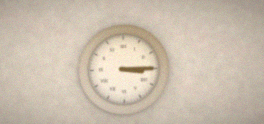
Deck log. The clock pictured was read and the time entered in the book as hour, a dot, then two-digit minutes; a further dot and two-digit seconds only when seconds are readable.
3.15
